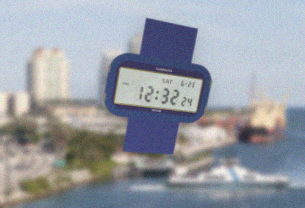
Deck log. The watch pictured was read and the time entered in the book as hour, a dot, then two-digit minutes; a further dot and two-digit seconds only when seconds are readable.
12.32.24
